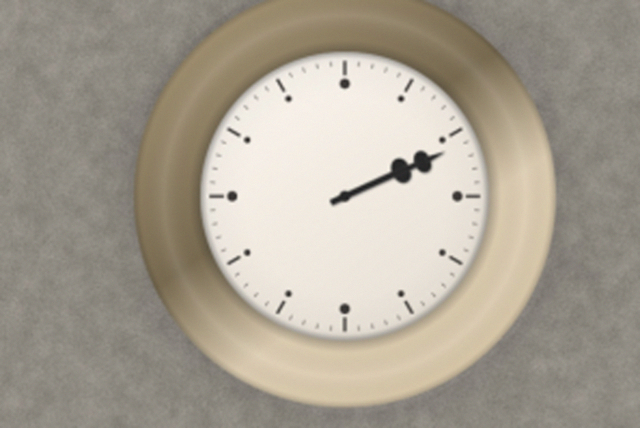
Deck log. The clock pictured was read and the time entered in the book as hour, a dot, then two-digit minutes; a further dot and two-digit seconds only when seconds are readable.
2.11
